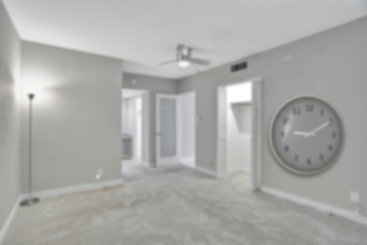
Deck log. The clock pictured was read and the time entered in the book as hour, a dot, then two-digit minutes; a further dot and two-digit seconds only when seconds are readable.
9.10
